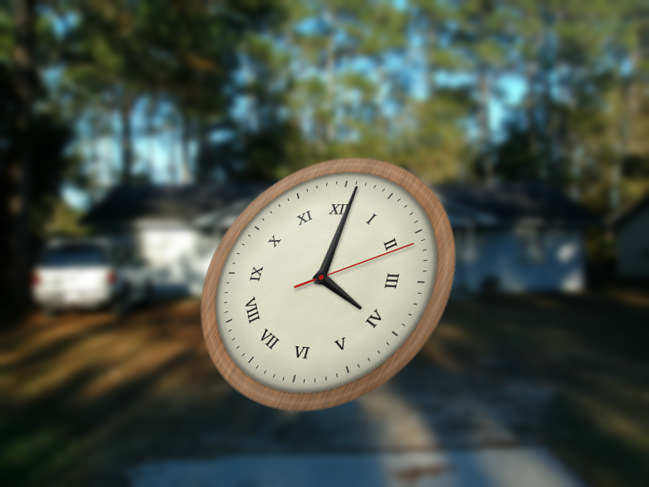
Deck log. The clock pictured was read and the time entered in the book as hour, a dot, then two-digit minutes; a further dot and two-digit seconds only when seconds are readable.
4.01.11
